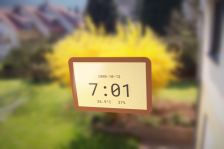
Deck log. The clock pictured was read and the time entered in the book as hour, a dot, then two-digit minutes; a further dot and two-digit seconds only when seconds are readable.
7.01
